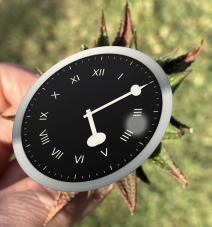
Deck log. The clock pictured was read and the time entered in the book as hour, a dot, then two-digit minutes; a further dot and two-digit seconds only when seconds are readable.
5.10
